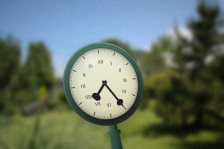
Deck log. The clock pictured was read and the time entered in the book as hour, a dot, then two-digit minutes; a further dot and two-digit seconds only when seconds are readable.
7.25
